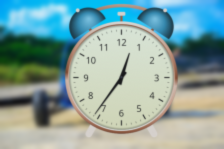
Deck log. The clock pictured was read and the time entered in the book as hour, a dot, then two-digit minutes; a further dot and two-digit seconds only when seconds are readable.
12.36
